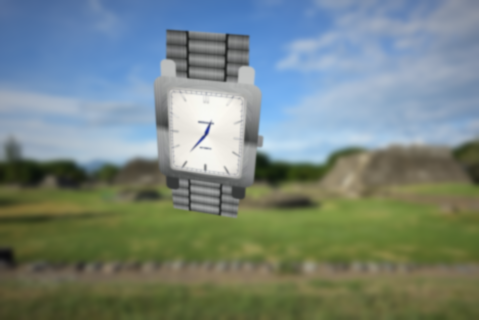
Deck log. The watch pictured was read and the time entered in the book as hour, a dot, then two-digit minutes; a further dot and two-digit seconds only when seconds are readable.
12.36
